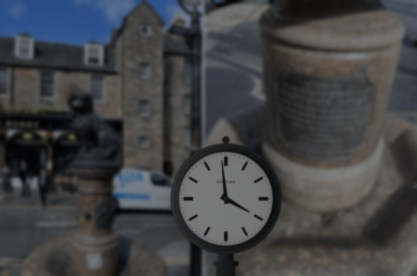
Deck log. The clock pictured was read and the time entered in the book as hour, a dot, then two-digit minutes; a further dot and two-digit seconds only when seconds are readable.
3.59
